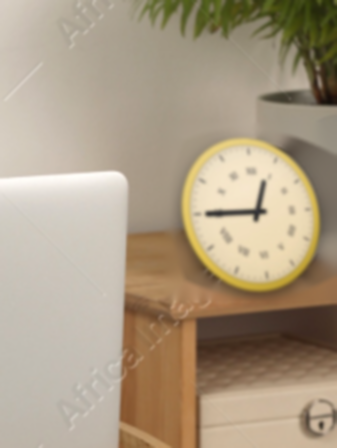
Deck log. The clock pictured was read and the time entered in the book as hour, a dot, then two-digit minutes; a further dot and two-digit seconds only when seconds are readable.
12.45
